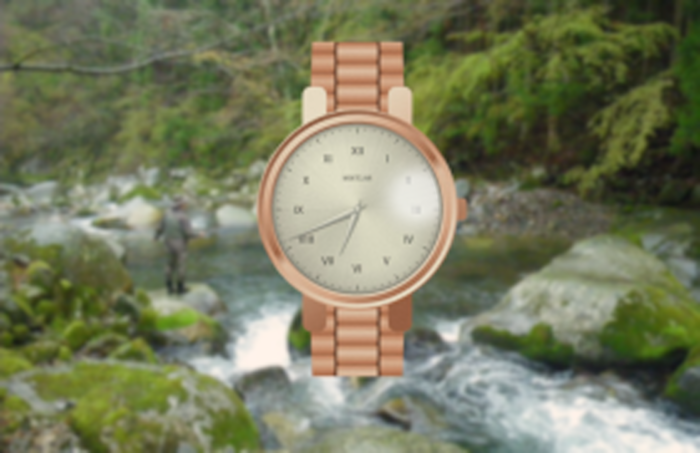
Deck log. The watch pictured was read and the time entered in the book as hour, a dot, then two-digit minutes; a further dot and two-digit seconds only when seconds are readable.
6.41
